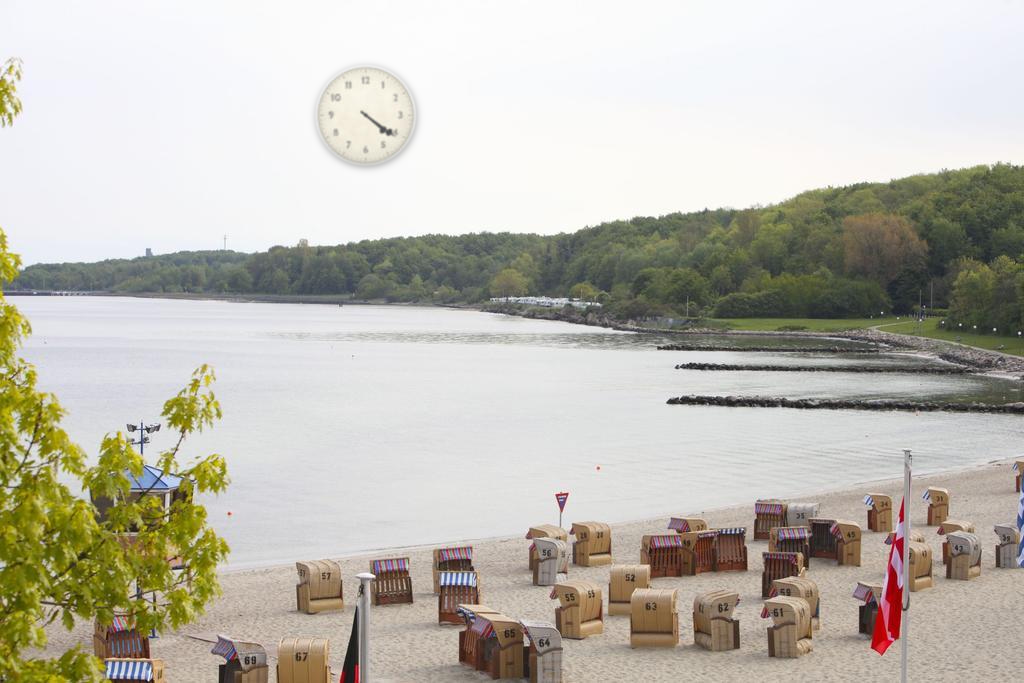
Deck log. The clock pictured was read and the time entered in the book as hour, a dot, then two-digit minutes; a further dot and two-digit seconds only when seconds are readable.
4.21
